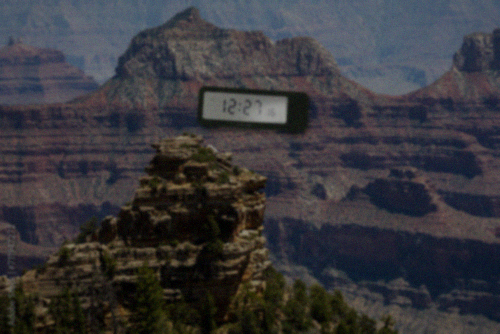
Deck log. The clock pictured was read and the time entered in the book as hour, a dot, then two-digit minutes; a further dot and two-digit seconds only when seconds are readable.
12.27
